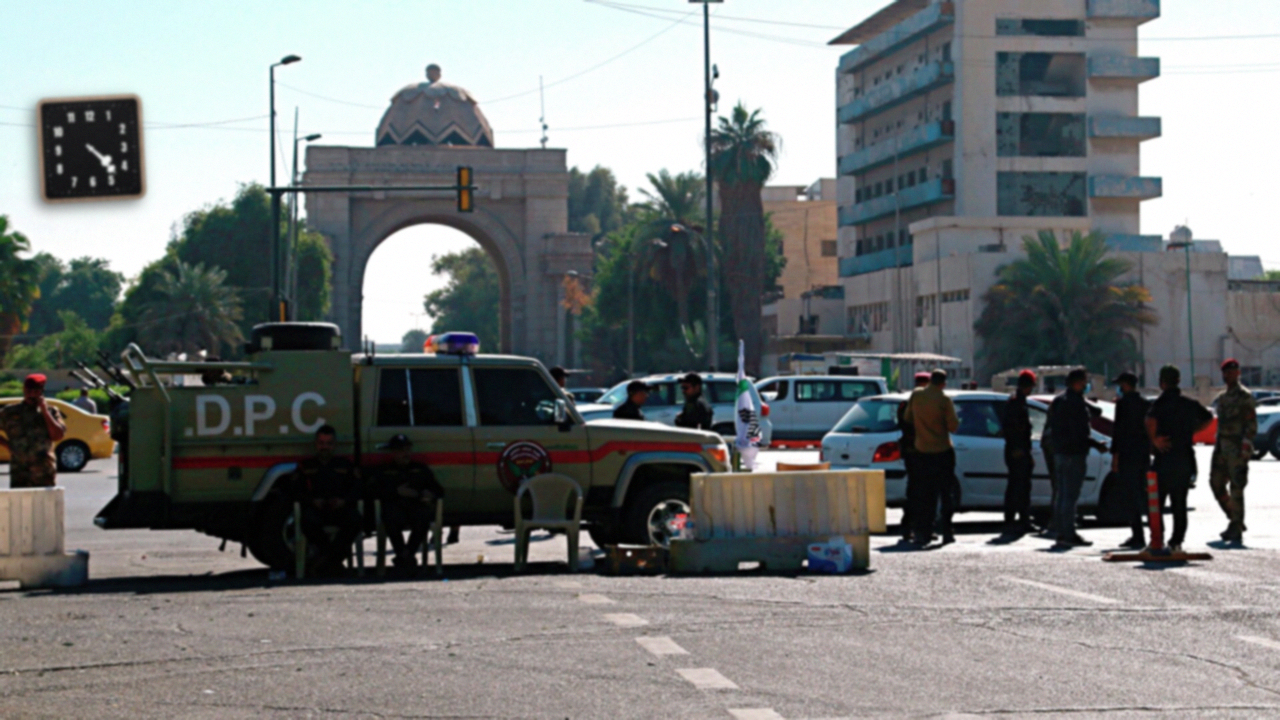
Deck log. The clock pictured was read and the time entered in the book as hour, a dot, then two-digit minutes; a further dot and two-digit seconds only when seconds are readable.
4.23
